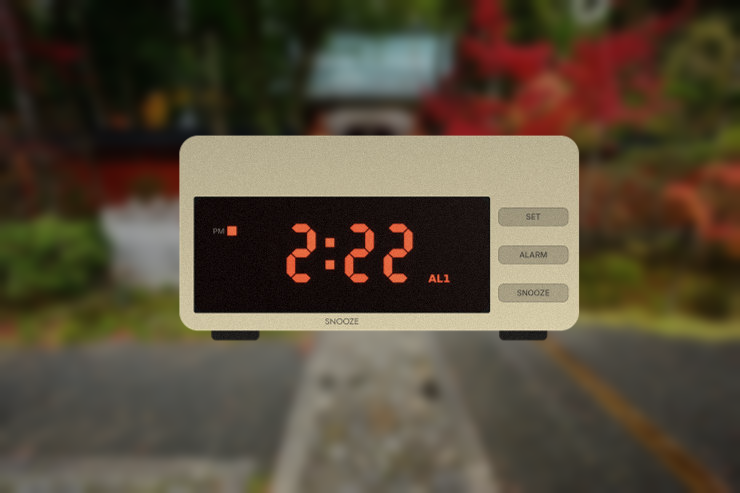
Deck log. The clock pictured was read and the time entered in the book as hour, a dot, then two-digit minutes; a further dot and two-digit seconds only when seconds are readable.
2.22
